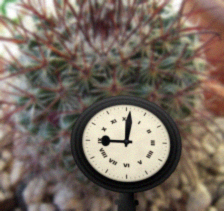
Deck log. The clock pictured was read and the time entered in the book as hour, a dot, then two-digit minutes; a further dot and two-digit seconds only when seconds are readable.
9.01
